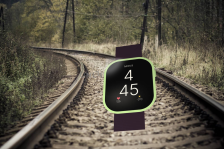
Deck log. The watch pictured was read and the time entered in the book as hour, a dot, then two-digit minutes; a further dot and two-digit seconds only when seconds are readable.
4.45
